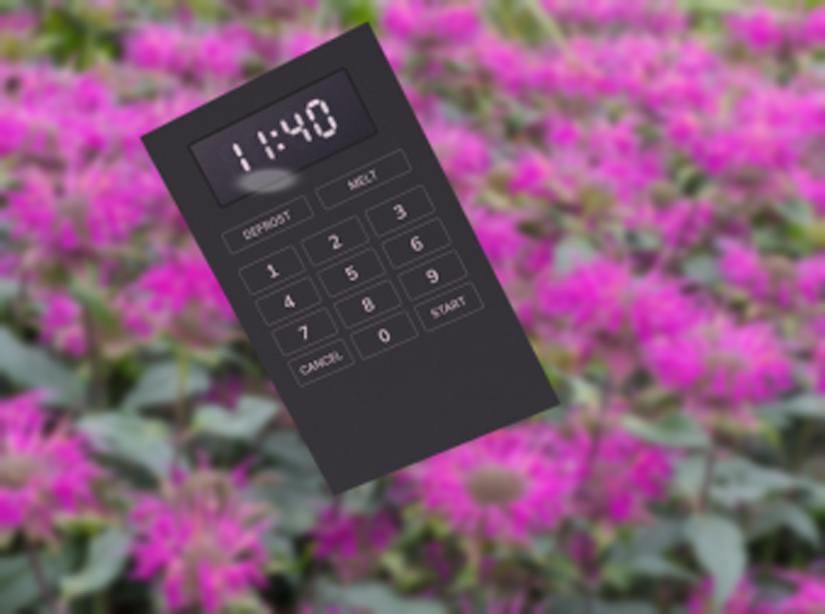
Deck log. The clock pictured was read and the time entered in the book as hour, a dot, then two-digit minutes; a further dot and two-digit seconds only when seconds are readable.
11.40
